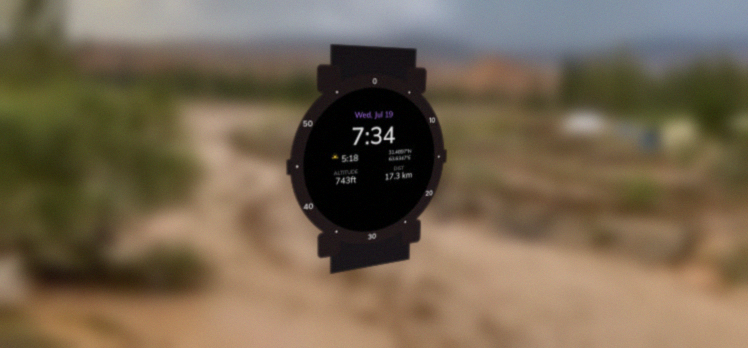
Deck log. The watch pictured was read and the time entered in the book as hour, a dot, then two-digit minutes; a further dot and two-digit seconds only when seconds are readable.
7.34
